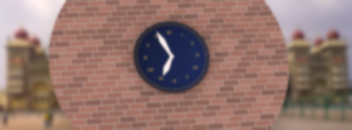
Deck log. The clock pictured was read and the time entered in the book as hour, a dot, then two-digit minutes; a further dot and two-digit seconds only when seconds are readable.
6.56
